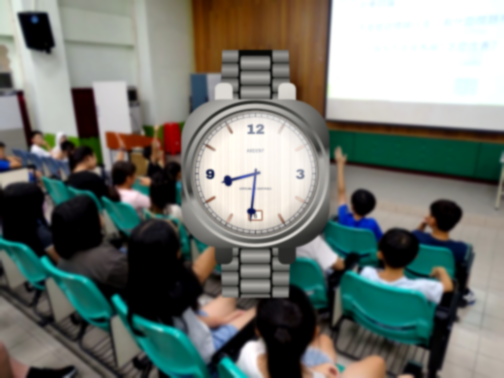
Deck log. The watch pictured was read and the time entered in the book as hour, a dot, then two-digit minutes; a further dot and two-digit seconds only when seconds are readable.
8.31
